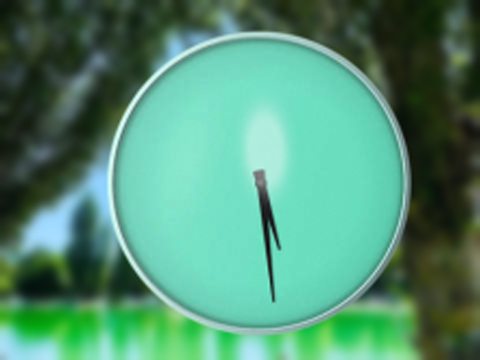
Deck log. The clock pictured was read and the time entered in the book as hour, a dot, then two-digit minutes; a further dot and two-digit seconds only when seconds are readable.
5.29
